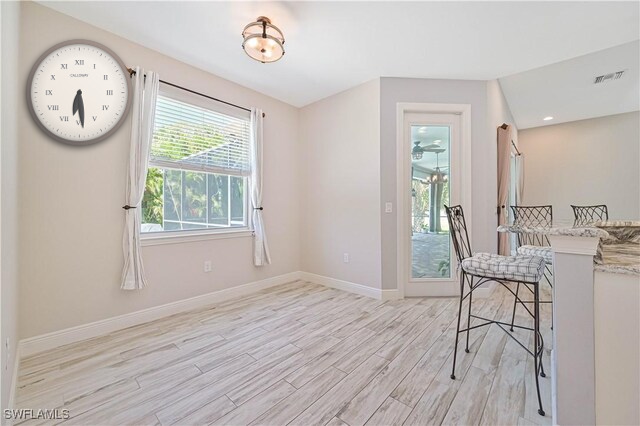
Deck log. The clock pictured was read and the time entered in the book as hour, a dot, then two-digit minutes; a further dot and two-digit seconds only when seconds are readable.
6.29
